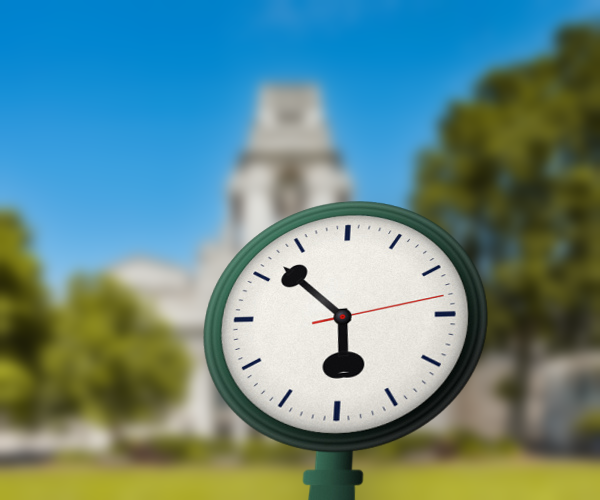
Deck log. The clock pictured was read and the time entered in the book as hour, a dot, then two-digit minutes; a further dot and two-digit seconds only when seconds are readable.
5.52.13
